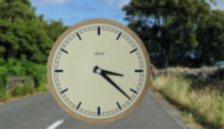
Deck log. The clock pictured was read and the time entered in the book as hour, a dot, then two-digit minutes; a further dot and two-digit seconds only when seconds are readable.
3.22
